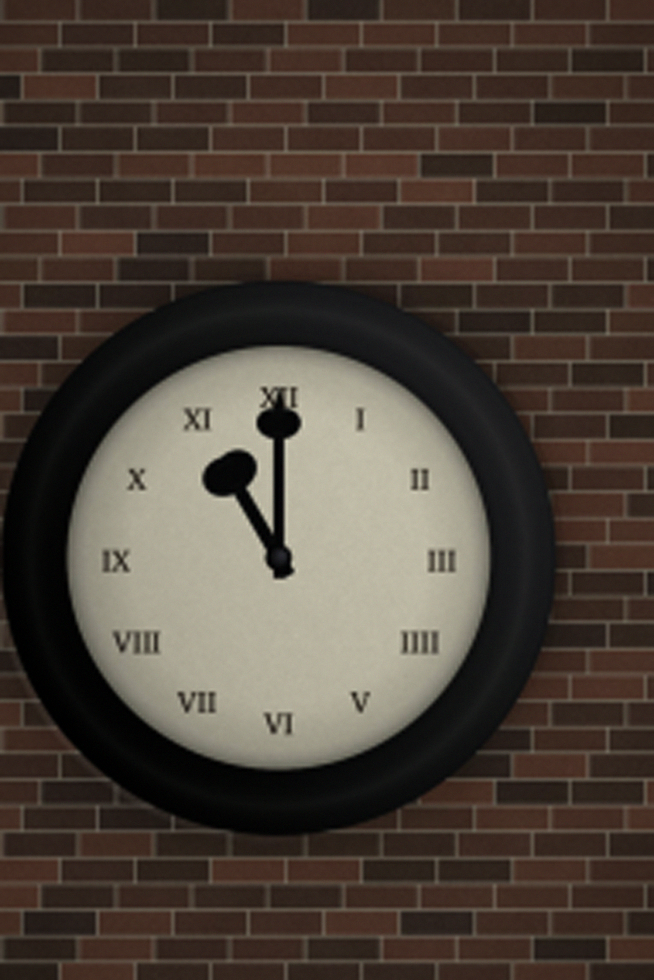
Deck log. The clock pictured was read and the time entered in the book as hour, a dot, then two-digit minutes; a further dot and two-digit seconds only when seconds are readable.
11.00
